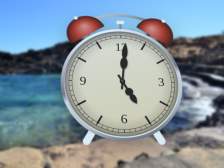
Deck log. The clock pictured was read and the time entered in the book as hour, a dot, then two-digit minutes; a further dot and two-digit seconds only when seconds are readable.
5.01
